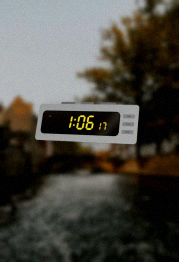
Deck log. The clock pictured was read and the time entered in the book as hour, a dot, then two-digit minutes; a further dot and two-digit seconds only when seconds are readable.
1.06.17
